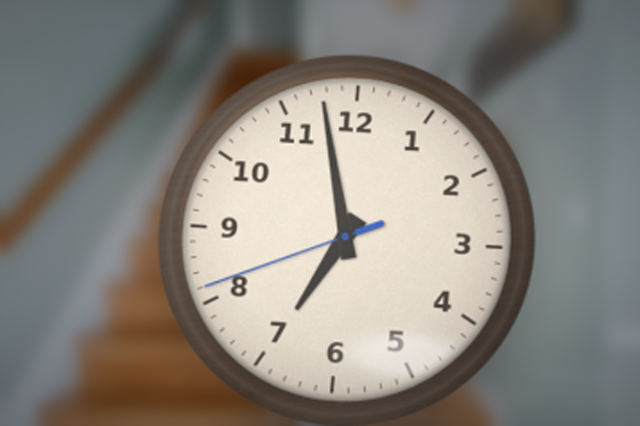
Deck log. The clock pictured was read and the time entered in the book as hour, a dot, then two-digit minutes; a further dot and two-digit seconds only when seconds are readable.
6.57.41
